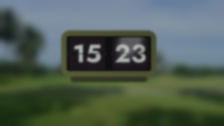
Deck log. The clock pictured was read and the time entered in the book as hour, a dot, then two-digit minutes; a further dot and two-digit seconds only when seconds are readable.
15.23
